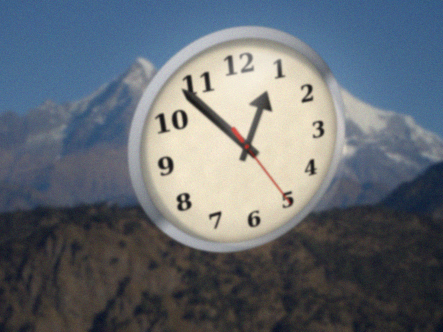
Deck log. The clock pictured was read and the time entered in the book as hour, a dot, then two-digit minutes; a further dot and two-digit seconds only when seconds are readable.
12.53.25
